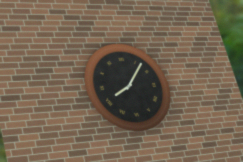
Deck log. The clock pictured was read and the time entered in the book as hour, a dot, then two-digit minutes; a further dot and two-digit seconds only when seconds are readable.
8.07
